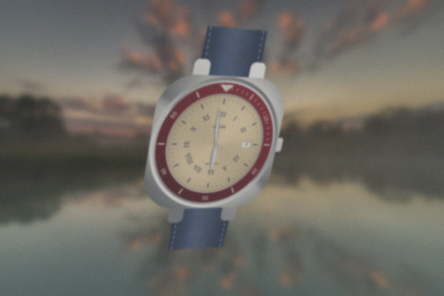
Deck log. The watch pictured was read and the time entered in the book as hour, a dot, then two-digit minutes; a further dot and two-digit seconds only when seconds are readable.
5.59
